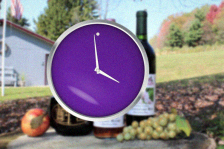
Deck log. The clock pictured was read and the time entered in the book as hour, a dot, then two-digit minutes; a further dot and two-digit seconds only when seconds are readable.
3.59
